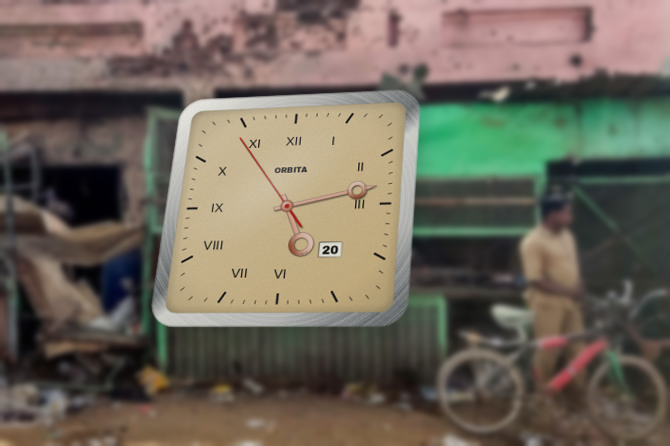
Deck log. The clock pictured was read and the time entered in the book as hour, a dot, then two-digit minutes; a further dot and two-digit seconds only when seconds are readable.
5.12.54
